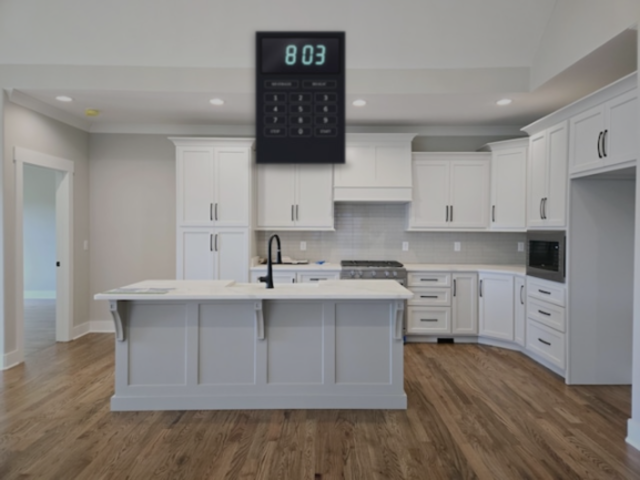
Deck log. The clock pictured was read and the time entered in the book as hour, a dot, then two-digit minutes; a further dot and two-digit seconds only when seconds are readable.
8.03
